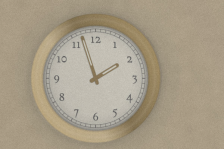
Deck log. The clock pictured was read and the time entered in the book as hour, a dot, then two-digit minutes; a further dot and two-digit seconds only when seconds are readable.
1.57
